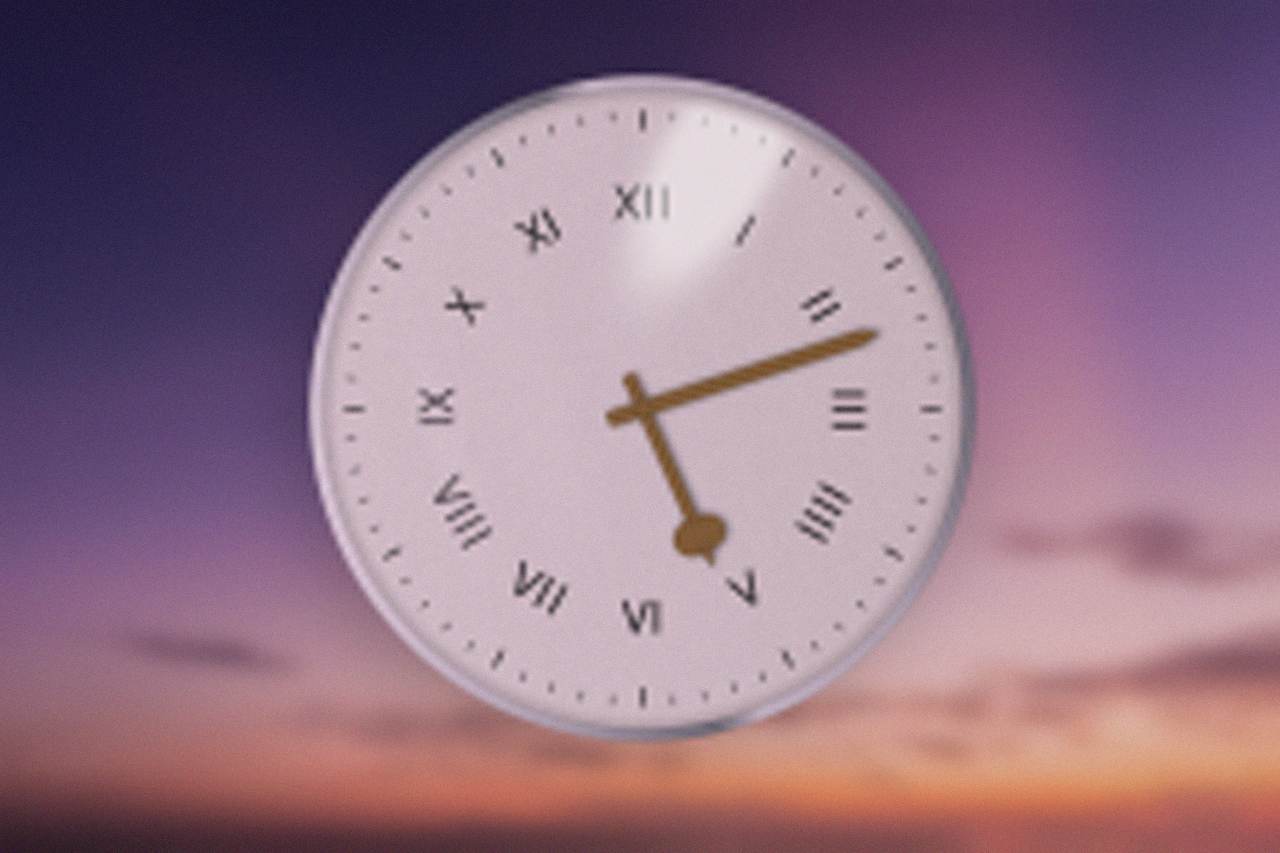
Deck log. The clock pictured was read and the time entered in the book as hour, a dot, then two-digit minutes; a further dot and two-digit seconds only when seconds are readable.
5.12
